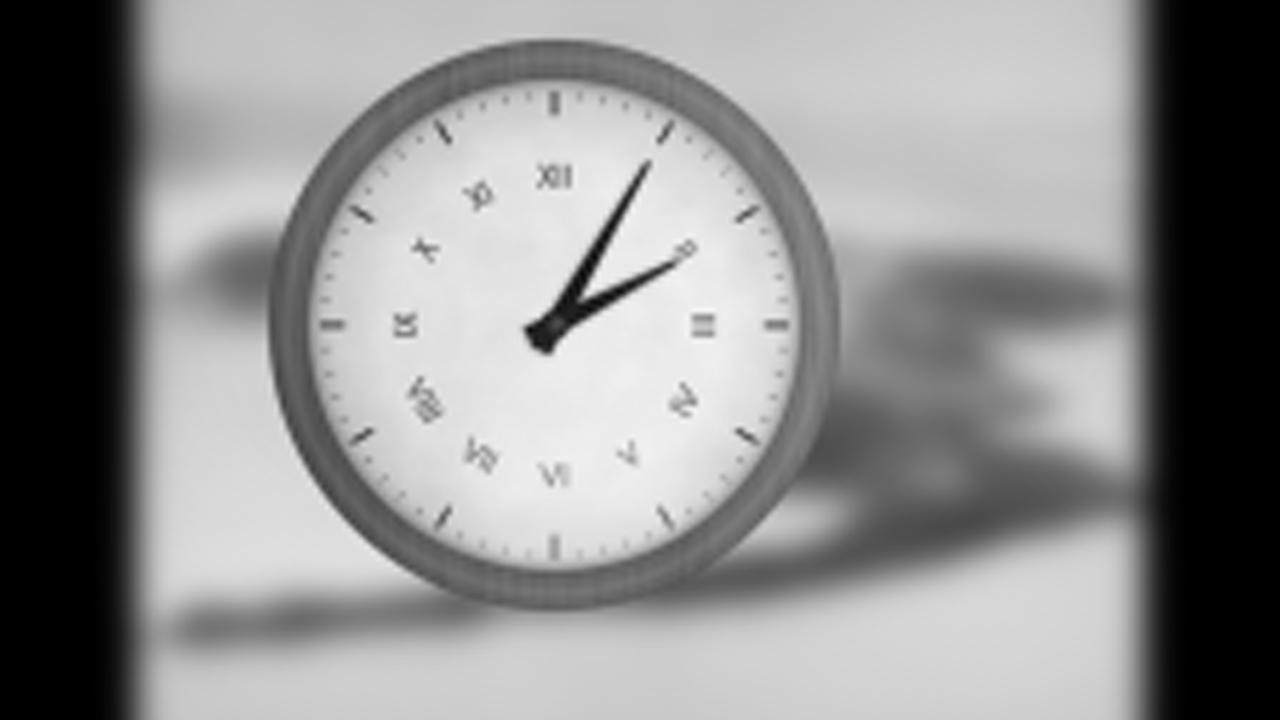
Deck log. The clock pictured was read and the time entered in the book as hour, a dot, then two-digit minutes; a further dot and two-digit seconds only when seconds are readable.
2.05
